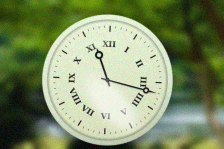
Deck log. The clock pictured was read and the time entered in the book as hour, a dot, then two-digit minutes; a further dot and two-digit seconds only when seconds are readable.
11.17
